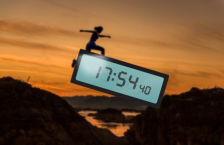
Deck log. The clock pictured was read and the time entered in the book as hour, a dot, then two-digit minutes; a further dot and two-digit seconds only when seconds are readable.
17.54.40
